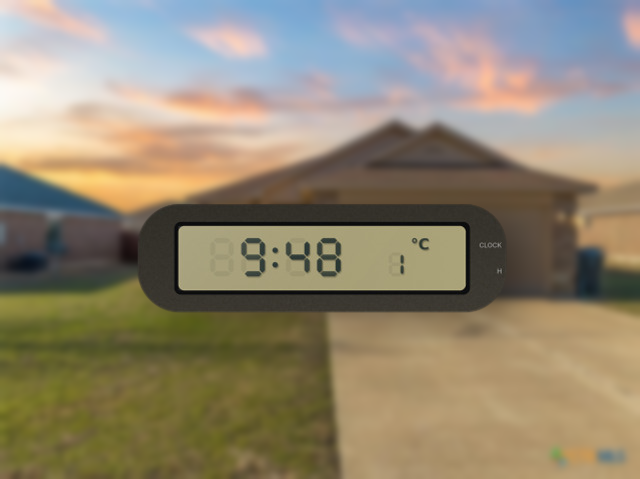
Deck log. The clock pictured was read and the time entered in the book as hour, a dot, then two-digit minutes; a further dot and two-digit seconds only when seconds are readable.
9.48
